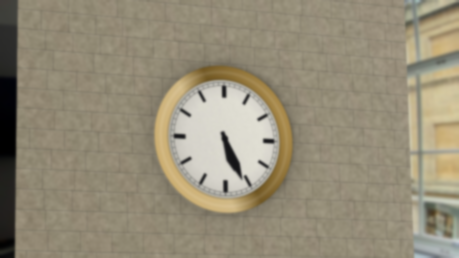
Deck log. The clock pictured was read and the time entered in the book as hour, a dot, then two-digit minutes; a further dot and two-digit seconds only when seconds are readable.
5.26
